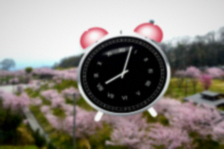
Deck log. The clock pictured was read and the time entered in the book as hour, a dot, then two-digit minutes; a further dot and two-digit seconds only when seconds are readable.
8.03
